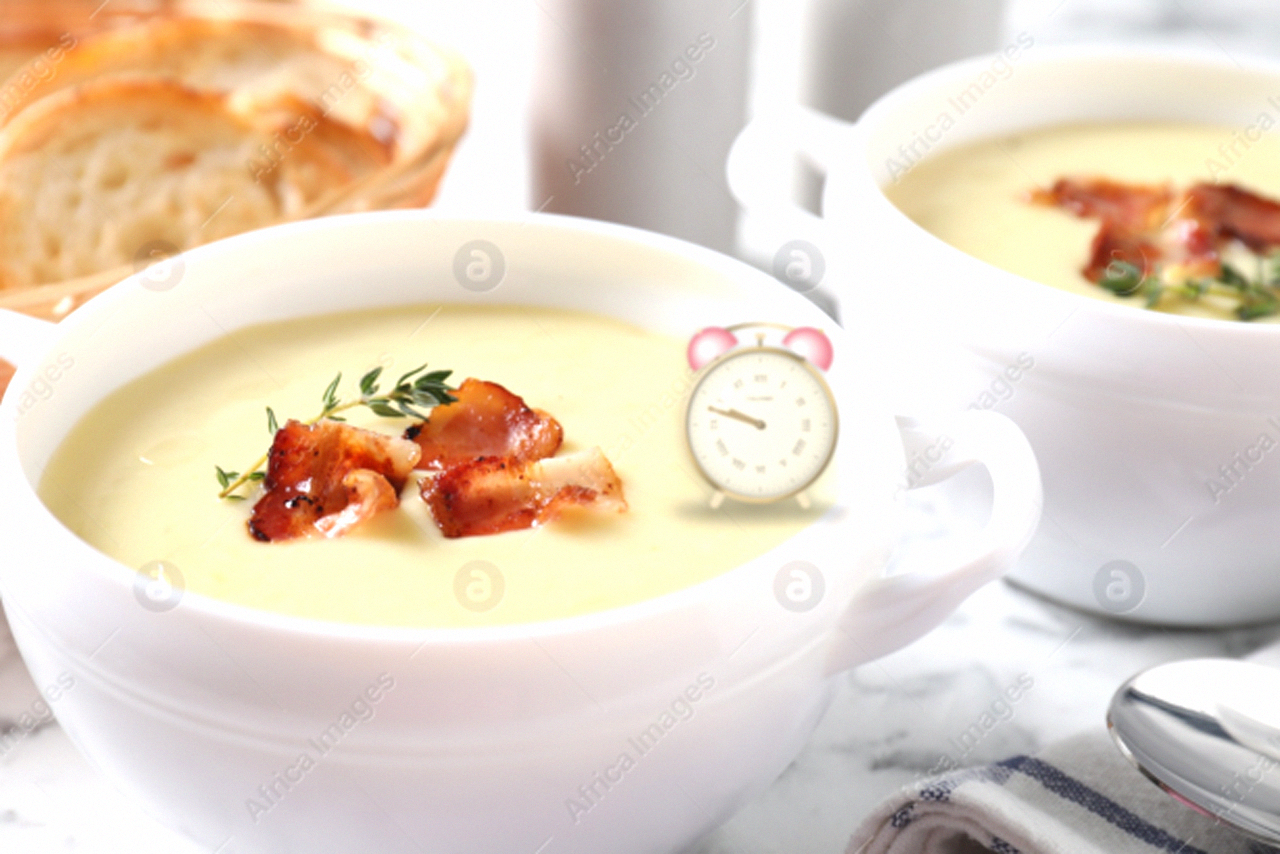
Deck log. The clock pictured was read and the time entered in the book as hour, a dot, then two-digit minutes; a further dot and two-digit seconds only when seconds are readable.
9.48
